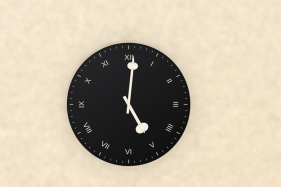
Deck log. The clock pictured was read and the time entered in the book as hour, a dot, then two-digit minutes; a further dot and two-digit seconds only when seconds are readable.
5.01
